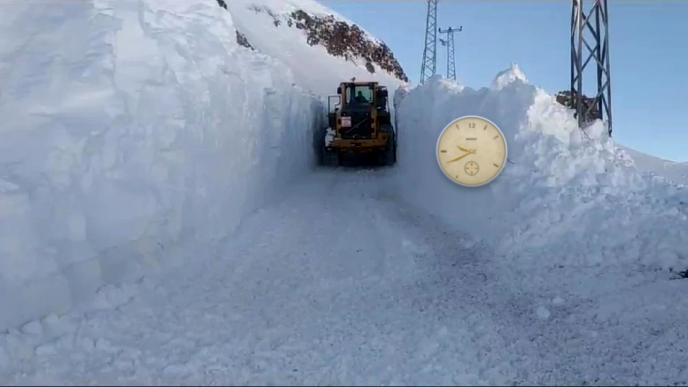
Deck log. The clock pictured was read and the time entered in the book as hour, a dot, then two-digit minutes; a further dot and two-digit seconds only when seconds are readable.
9.41
